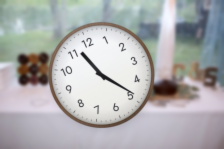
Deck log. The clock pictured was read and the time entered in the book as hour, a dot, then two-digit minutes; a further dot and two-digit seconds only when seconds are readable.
11.24
